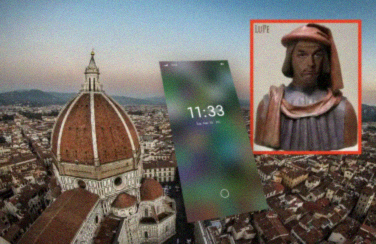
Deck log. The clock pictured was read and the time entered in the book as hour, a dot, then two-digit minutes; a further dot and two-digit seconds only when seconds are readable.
11.33
